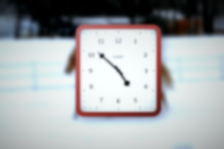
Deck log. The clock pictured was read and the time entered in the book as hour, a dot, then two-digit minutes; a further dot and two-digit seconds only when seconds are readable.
4.52
